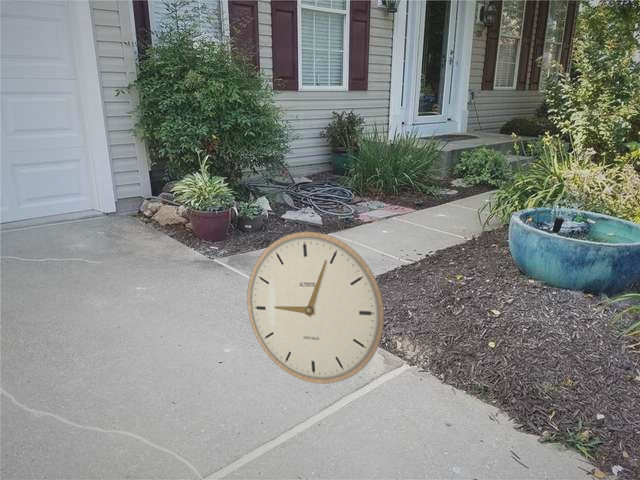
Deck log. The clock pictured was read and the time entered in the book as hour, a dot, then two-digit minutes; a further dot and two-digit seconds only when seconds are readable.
9.04
